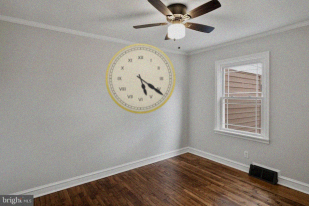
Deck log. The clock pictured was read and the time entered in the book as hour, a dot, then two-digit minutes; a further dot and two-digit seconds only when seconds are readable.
5.21
